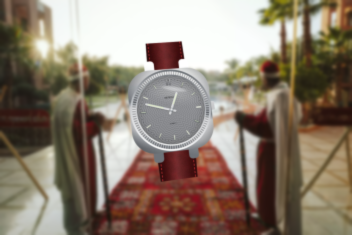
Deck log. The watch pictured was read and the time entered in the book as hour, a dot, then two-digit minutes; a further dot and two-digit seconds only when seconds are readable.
12.48
